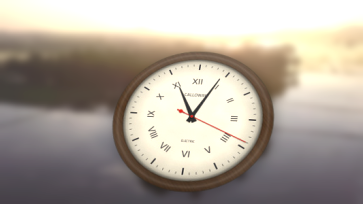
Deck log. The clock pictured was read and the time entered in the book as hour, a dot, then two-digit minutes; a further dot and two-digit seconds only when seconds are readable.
11.04.19
